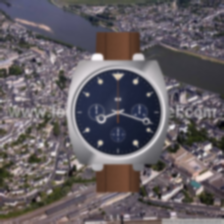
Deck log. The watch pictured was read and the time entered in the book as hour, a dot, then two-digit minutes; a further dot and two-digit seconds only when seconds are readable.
8.18
